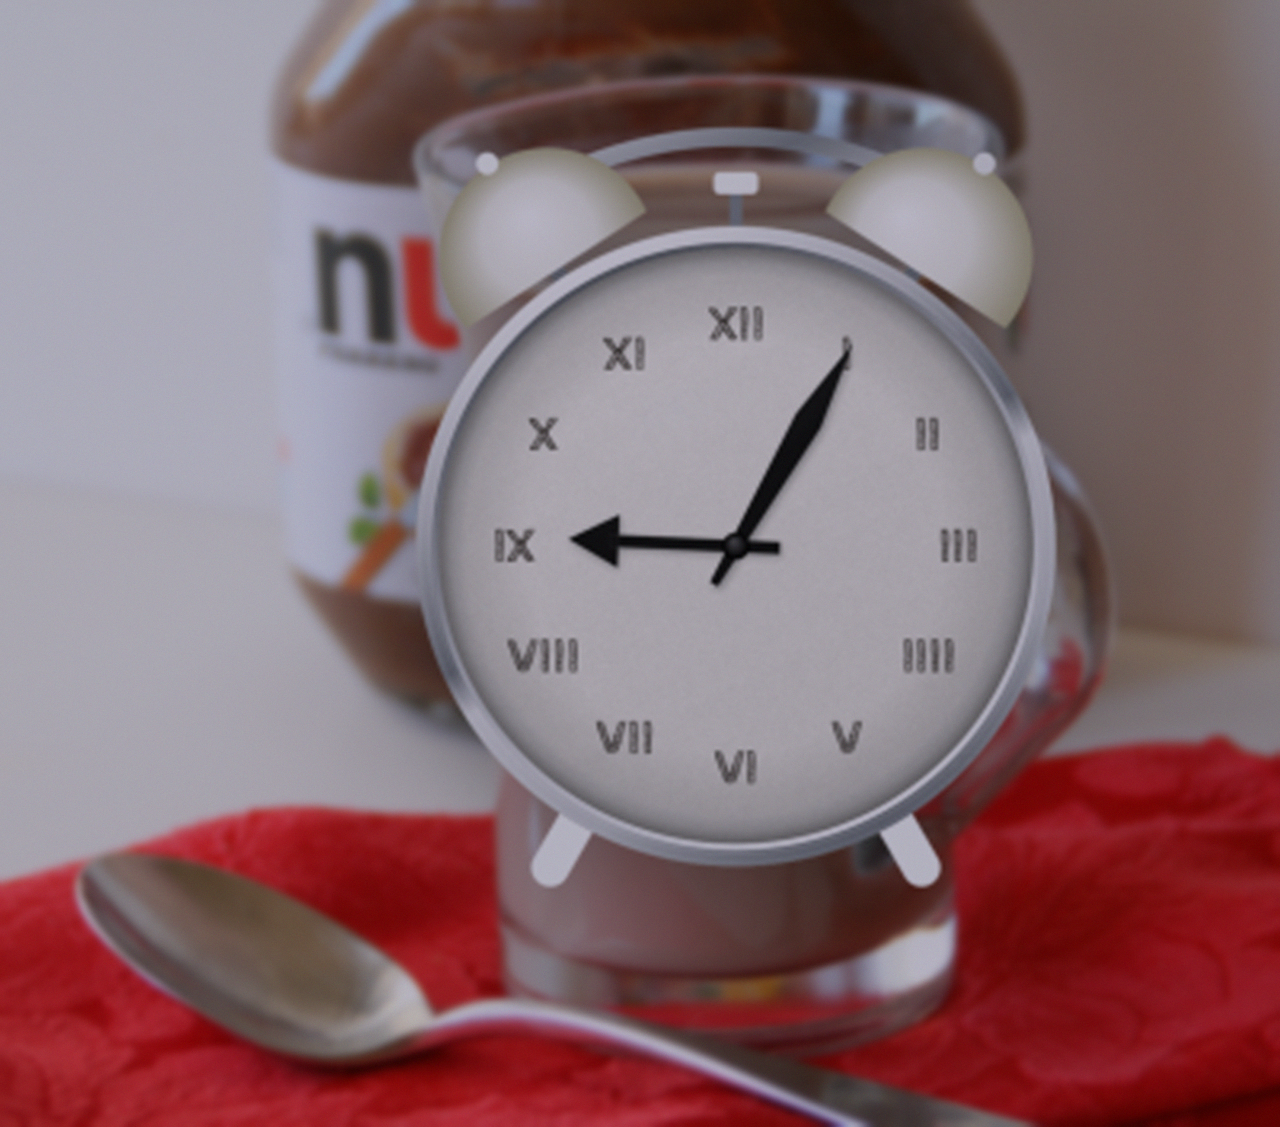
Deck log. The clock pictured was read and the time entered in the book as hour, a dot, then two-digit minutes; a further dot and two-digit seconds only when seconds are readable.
9.05
